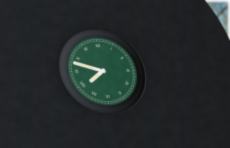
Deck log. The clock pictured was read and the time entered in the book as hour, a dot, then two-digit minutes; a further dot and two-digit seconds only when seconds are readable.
7.48
